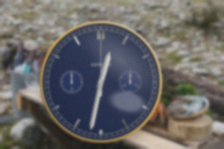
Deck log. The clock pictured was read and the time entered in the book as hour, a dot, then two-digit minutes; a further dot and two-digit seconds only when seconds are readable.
12.32
